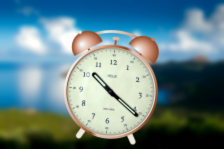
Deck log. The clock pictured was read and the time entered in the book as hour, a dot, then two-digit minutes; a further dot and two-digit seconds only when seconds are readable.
10.21
